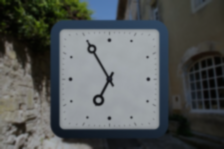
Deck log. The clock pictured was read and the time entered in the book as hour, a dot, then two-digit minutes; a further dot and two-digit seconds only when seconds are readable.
6.55
